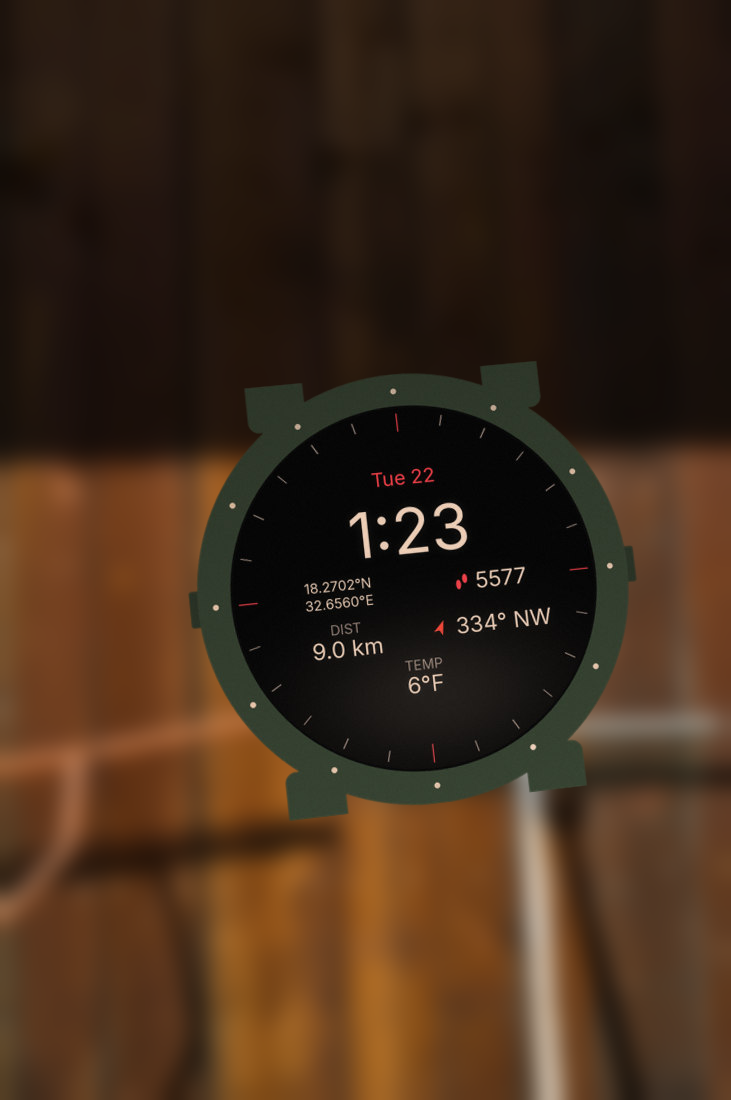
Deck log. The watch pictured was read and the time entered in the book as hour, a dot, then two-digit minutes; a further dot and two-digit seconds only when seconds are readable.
1.23
